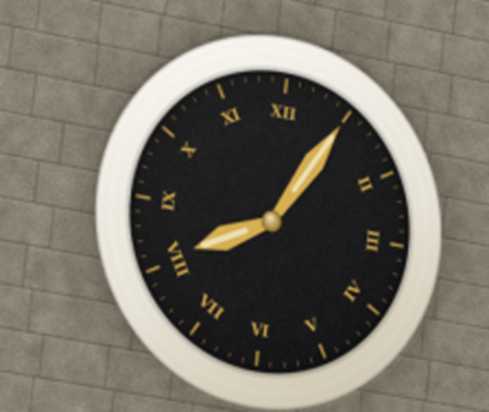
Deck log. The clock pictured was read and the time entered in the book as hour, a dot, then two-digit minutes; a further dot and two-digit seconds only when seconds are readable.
8.05
